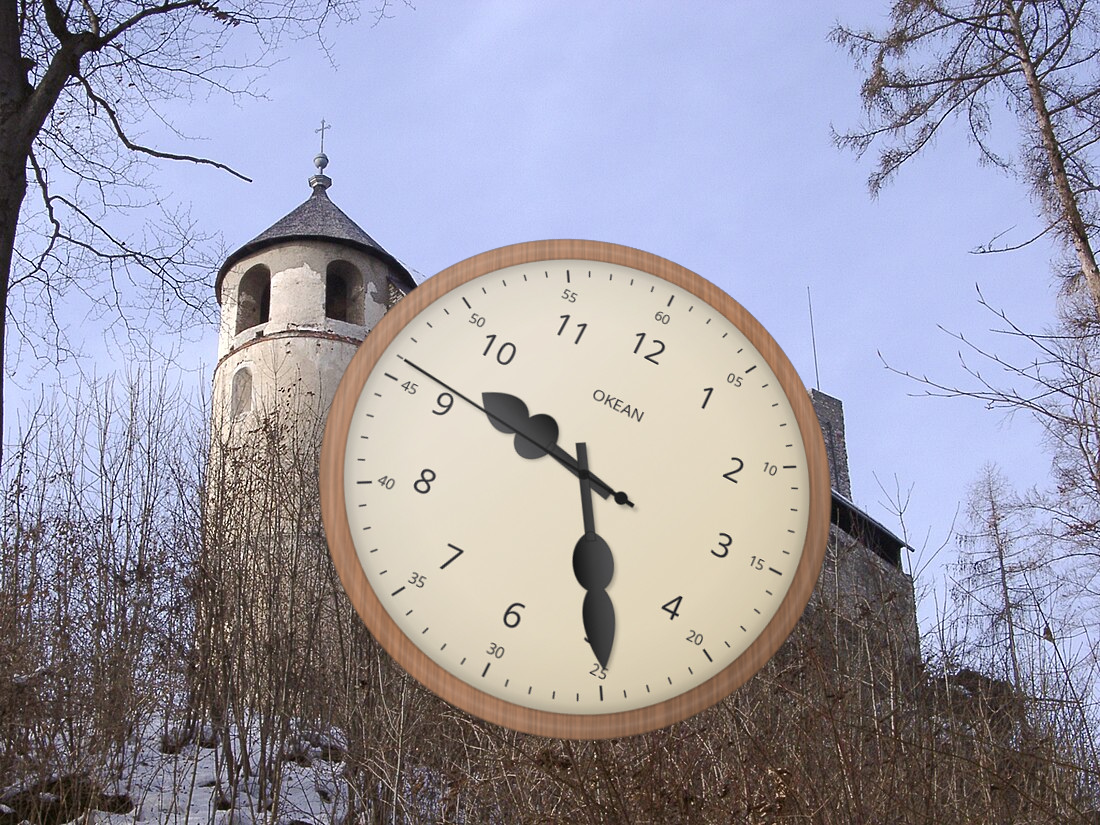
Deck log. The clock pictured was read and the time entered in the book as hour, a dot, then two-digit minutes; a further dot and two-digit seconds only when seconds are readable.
9.24.46
